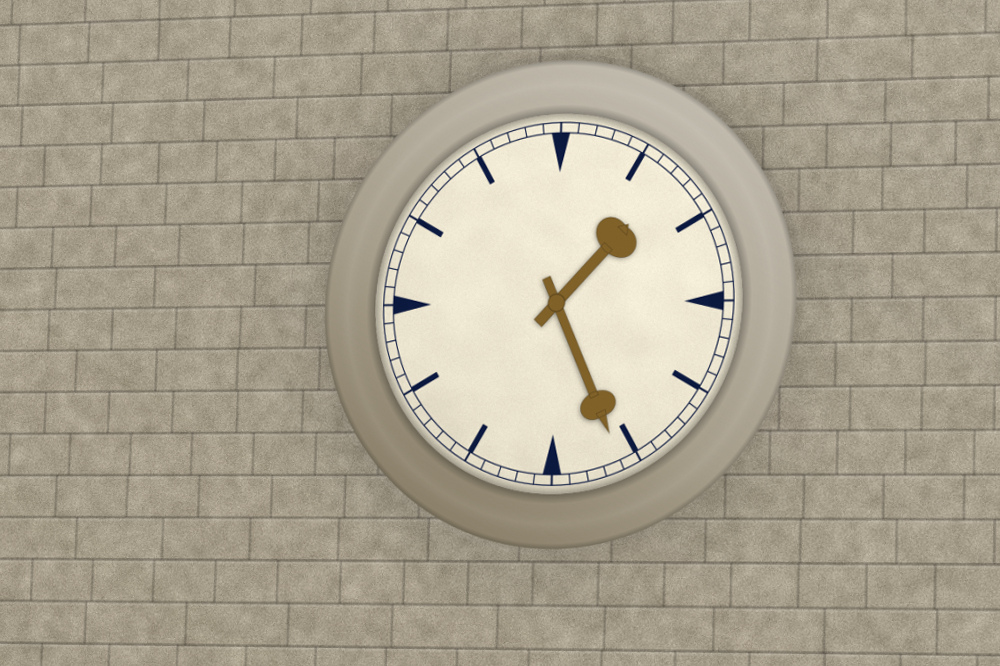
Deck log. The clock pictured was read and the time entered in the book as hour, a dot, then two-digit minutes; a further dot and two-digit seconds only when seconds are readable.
1.26
